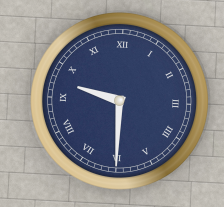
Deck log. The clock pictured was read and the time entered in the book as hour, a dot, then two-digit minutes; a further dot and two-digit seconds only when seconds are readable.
9.30
